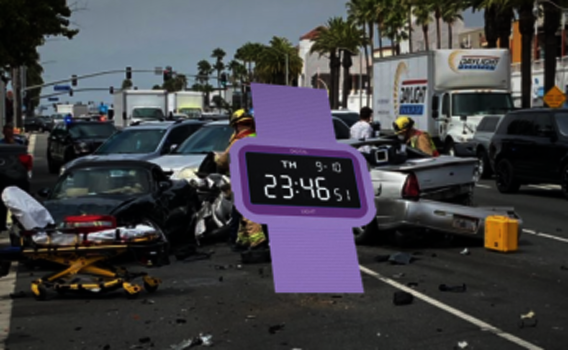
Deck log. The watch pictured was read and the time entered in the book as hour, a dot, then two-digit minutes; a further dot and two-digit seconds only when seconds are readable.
23.46.51
